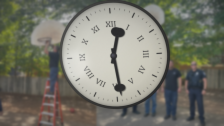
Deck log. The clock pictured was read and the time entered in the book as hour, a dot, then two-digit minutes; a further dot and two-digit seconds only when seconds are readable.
12.29
